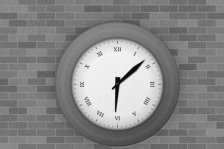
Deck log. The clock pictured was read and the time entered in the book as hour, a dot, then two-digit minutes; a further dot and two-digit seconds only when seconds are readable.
6.08
